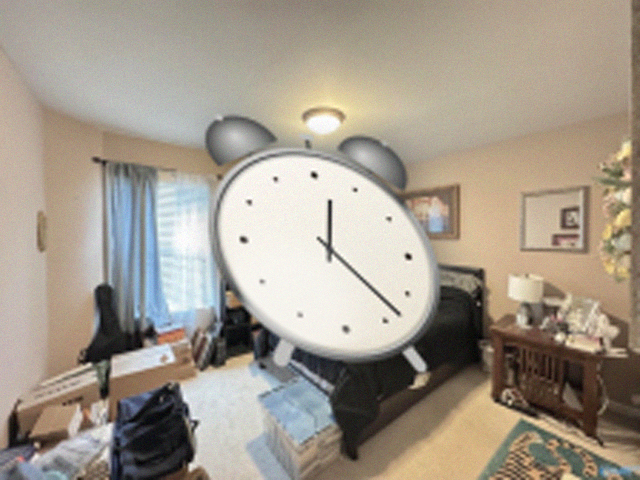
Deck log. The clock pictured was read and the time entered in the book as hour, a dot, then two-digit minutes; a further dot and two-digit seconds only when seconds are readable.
12.23
